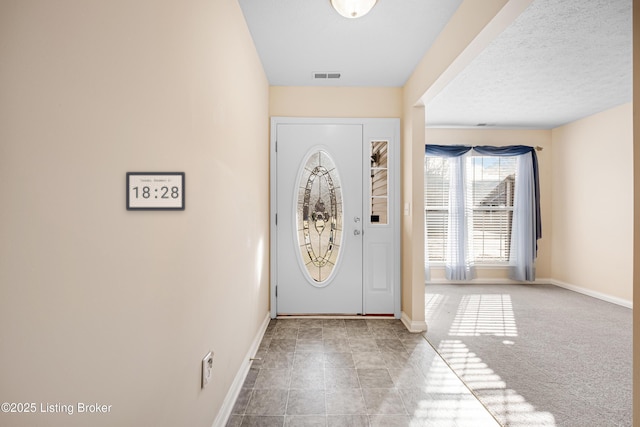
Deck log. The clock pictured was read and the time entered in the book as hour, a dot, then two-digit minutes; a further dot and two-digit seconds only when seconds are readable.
18.28
